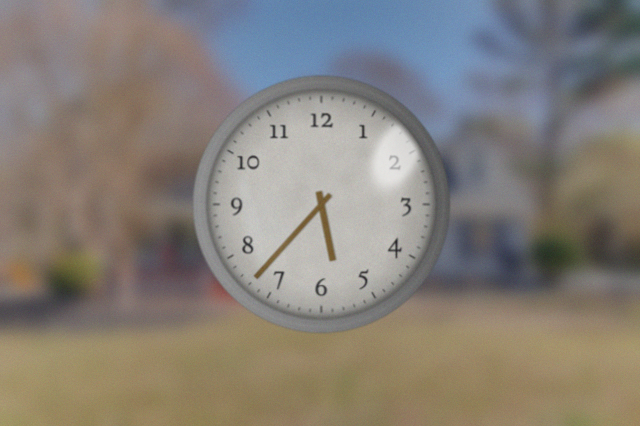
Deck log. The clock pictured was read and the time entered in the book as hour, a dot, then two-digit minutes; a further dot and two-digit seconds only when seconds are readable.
5.37
